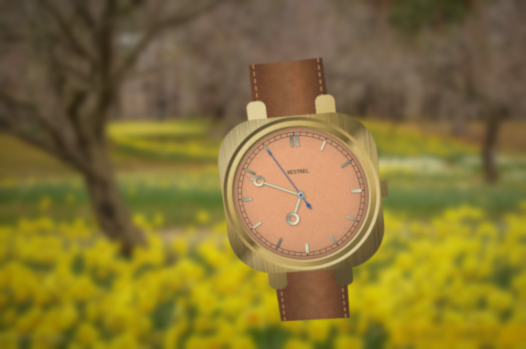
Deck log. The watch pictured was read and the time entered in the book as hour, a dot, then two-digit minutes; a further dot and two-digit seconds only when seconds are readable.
6.48.55
